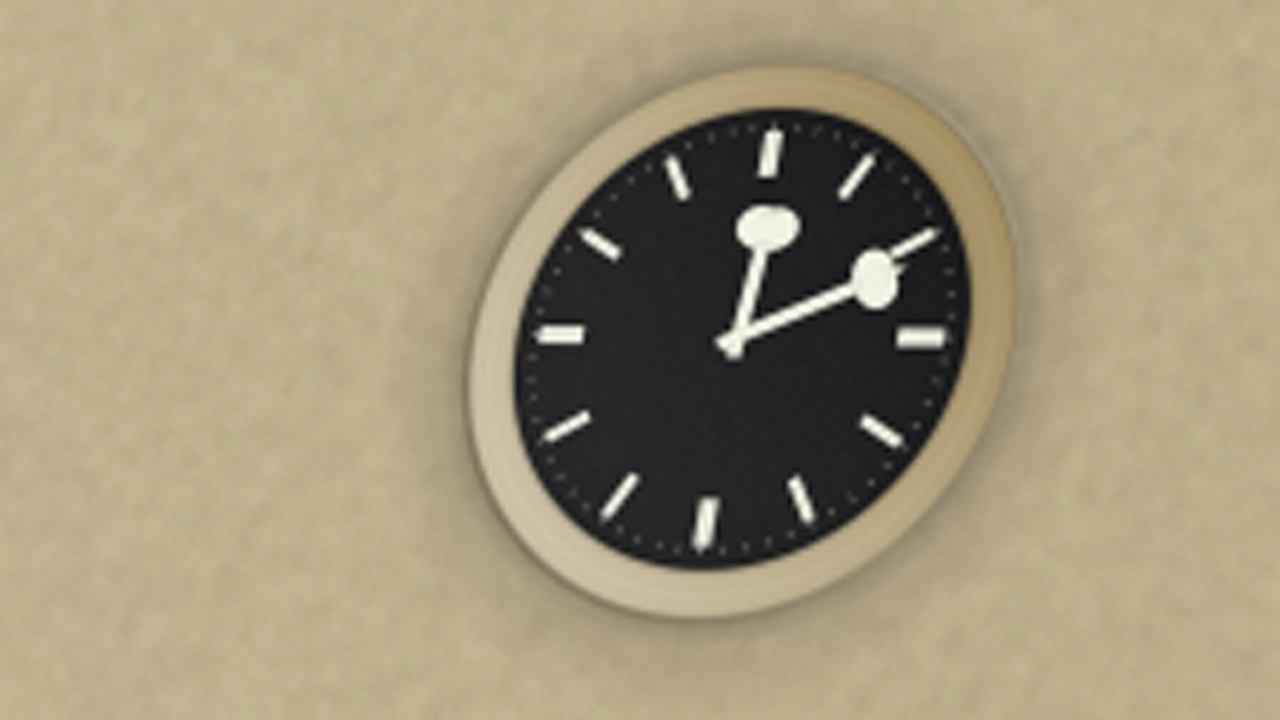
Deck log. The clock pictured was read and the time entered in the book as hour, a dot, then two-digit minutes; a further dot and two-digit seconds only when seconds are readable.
12.11
